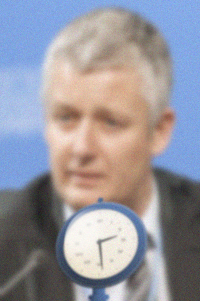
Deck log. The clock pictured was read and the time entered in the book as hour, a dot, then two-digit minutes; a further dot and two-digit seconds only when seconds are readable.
2.29
